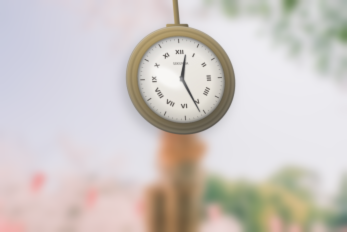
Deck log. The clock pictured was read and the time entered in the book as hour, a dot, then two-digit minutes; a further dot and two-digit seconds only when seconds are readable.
12.26
